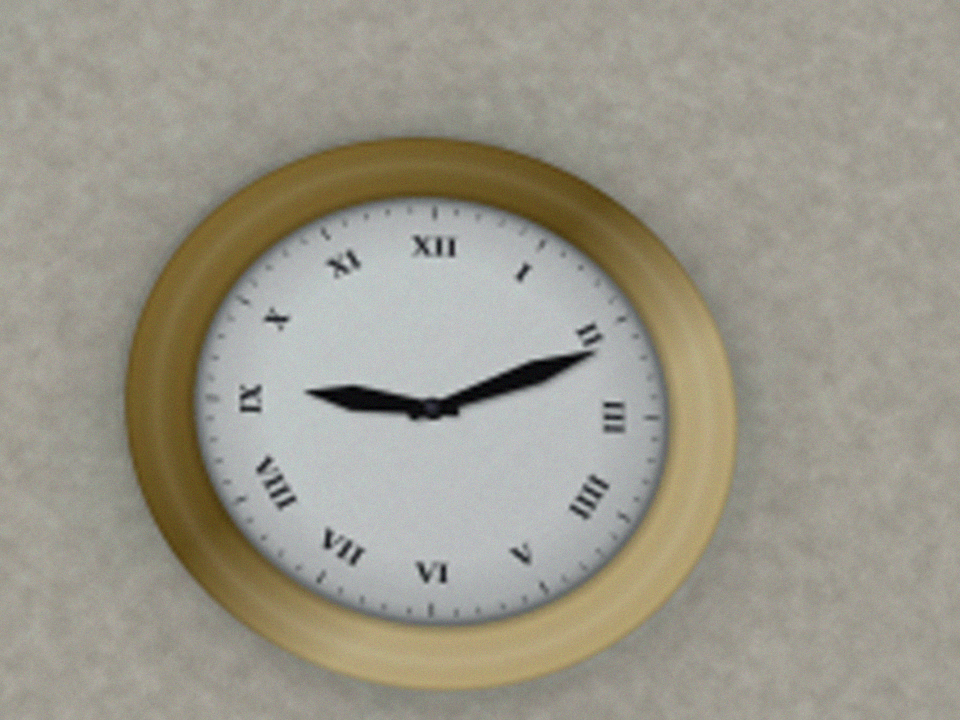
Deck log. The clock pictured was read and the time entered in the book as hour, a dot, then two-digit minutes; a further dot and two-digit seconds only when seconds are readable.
9.11
